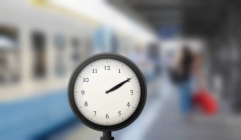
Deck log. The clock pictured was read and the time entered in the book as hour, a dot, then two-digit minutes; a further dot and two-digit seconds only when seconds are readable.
2.10
